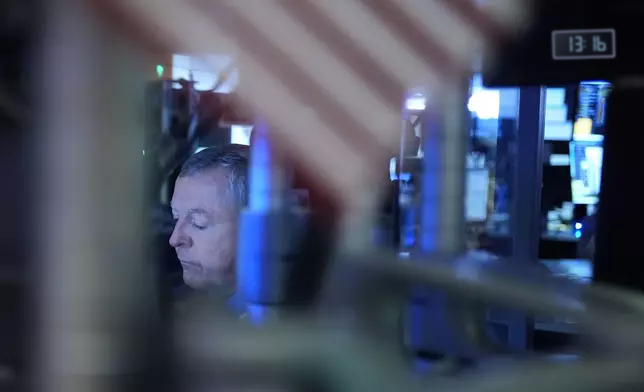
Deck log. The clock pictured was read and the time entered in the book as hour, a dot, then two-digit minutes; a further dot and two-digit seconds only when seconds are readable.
13.16
